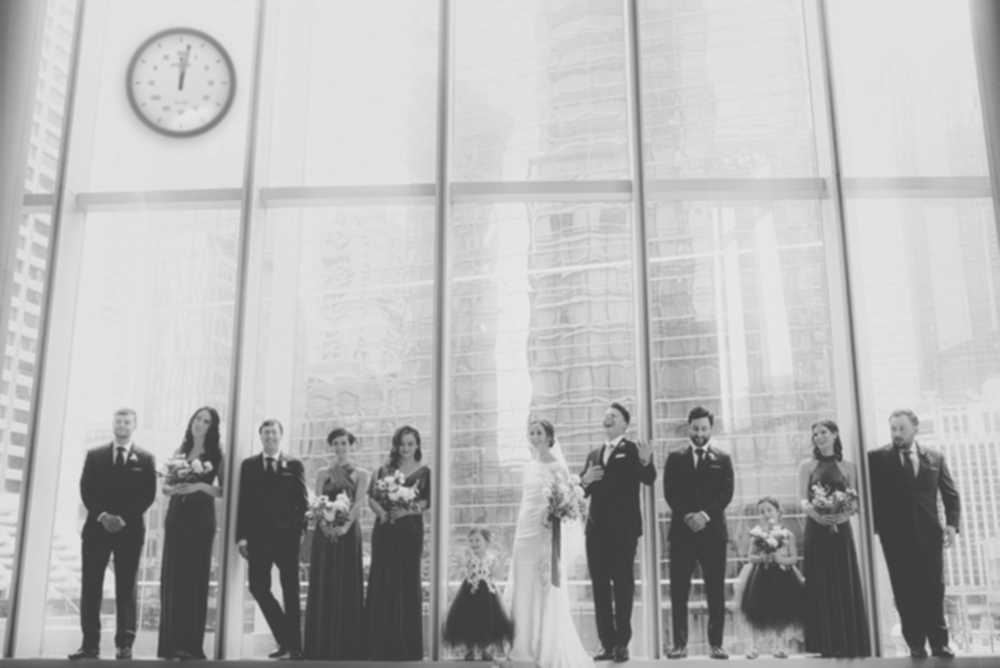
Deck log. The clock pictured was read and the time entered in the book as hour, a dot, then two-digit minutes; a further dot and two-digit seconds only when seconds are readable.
12.02
